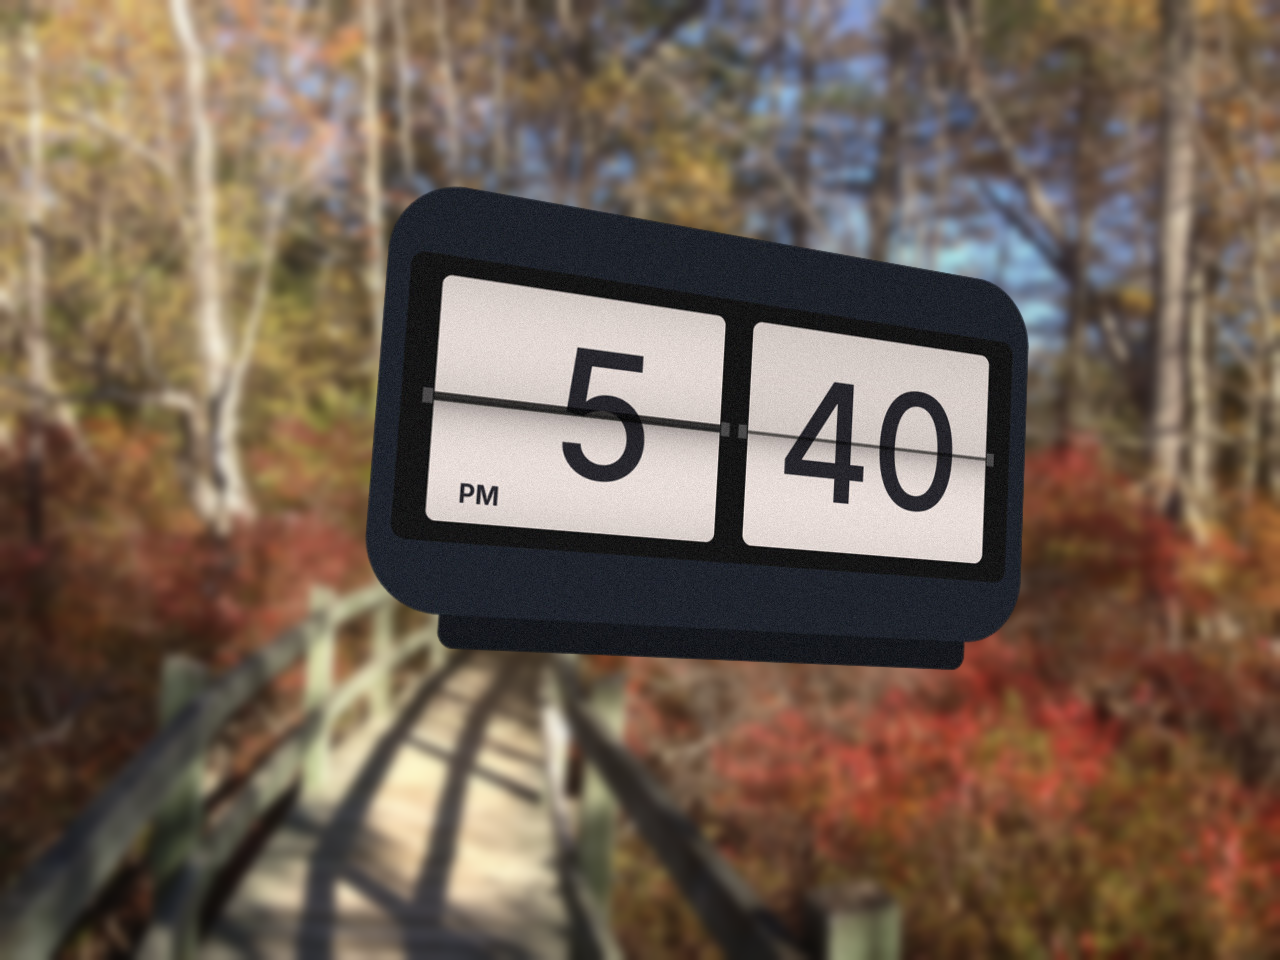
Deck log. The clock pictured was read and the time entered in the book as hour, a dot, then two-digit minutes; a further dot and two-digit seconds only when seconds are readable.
5.40
